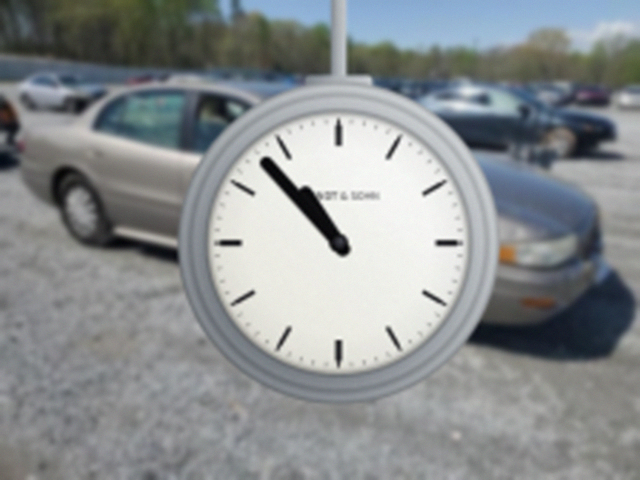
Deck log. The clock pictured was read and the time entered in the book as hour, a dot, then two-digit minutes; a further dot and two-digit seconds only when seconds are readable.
10.53
